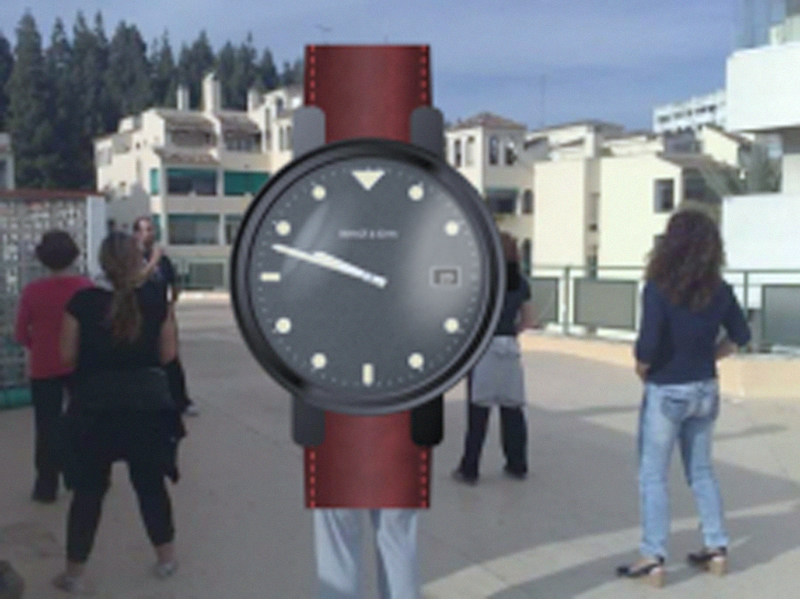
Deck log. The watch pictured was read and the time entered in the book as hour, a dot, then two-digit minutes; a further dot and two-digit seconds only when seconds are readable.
9.48
